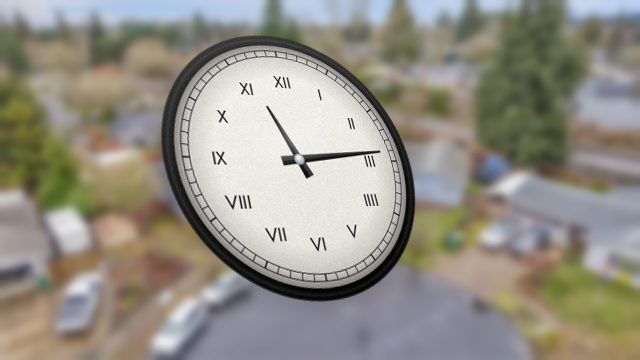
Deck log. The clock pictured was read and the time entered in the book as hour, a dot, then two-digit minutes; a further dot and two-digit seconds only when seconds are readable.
11.14
